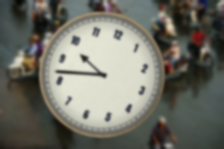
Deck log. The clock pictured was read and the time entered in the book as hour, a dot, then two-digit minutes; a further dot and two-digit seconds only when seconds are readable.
9.42
